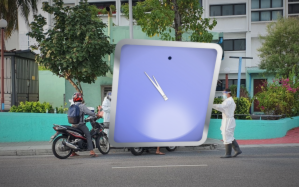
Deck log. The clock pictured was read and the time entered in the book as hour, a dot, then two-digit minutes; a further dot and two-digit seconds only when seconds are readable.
10.53
